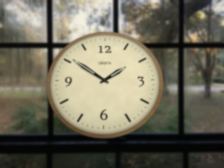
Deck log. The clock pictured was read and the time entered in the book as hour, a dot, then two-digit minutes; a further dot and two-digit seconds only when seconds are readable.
1.51
